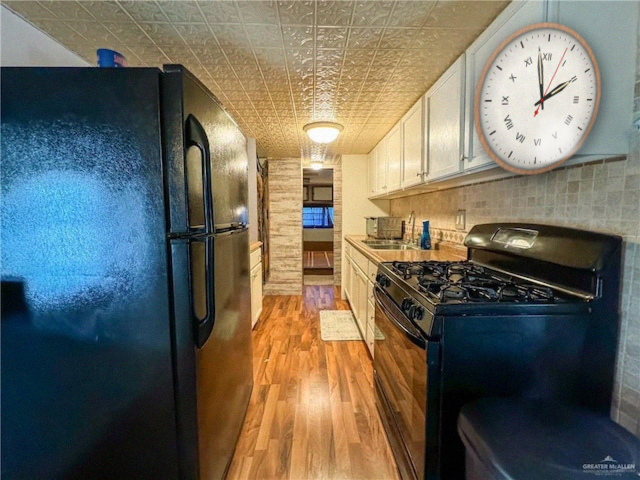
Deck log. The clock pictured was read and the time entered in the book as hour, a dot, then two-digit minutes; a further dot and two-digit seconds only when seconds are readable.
1.58.04
